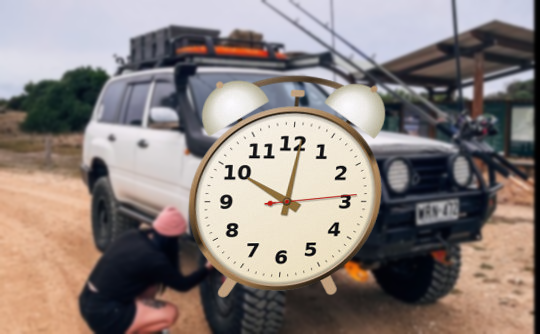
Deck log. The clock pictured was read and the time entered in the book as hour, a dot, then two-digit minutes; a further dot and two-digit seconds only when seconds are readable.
10.01.14
